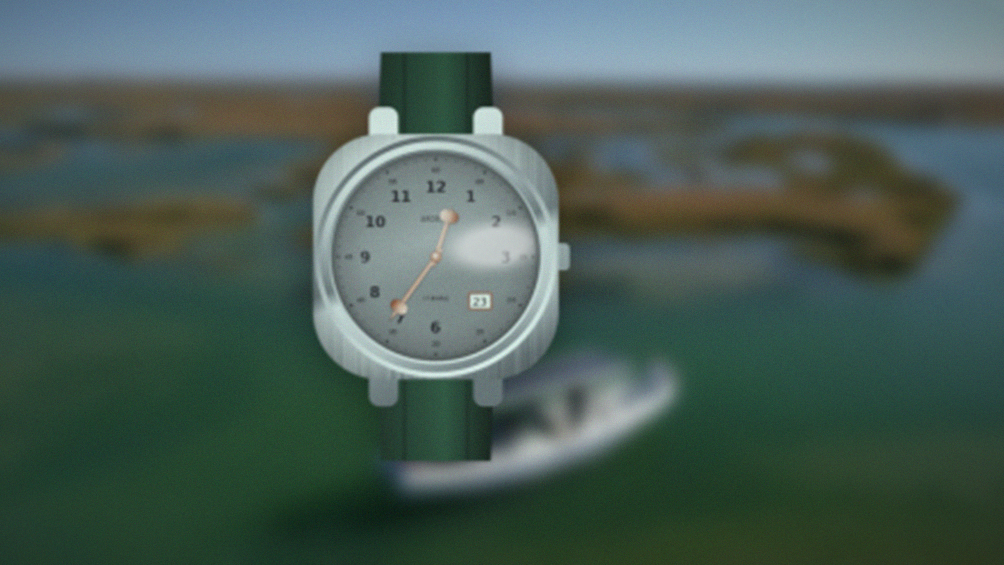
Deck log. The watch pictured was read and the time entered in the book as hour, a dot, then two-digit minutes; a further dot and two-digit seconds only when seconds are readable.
12.36
